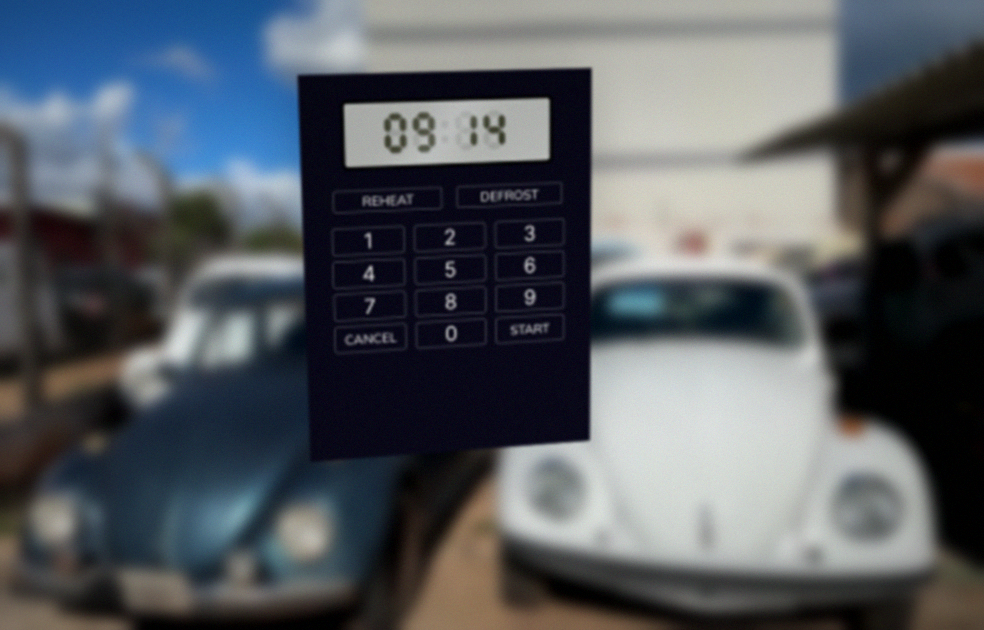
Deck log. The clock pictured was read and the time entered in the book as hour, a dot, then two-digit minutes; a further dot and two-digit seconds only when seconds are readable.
9.14
